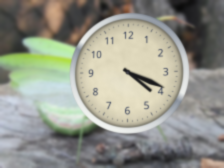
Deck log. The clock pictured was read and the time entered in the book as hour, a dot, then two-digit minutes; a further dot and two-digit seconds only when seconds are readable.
4.19
